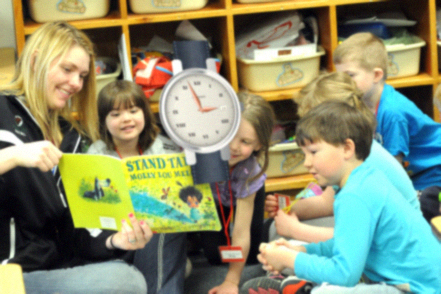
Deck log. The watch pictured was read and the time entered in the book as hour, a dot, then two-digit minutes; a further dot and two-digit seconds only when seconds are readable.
2.57
